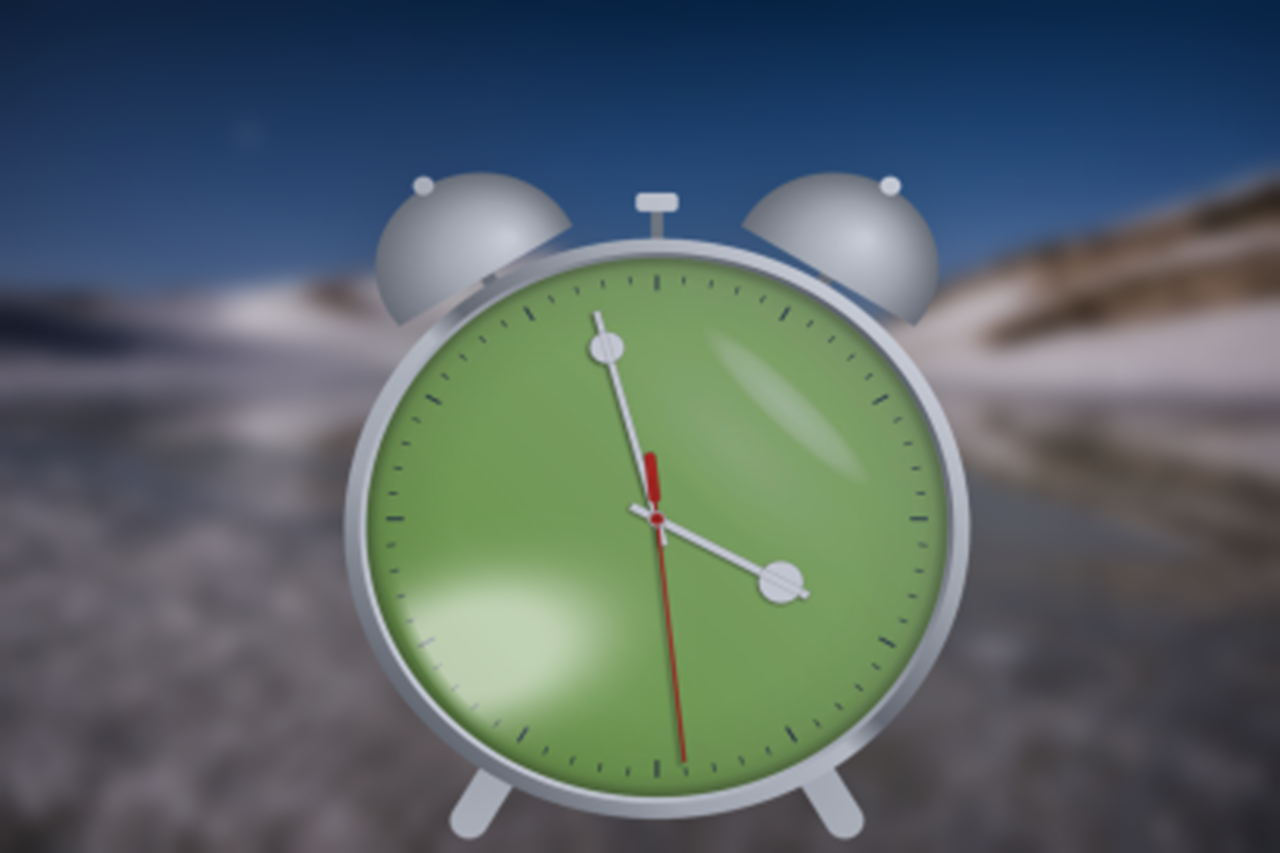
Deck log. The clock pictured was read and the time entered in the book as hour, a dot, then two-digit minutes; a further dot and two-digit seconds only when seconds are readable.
3.57.29
